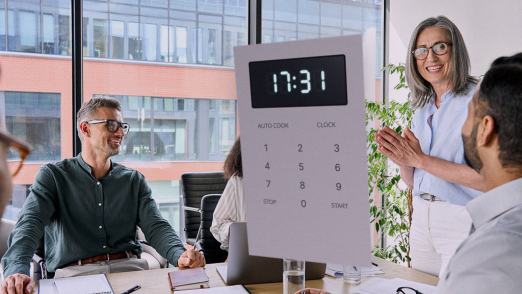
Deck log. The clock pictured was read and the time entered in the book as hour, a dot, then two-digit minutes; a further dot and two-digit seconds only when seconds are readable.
17.31
